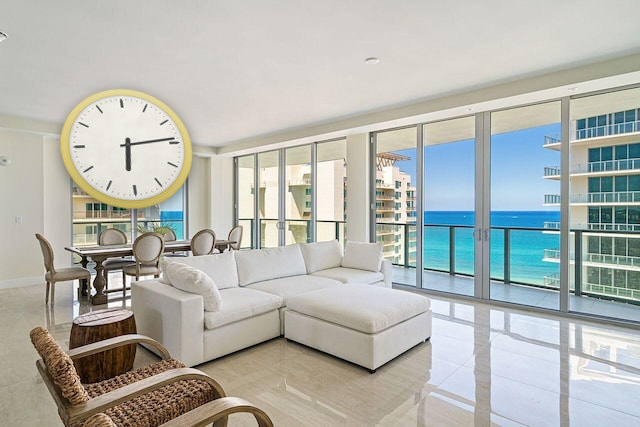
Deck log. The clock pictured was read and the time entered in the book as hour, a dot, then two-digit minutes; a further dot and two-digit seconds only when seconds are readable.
6.14
